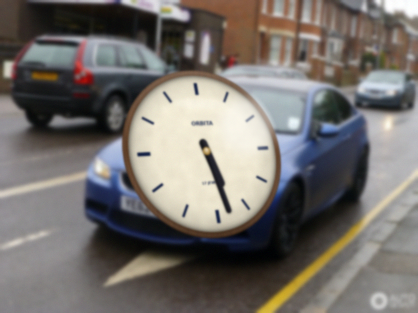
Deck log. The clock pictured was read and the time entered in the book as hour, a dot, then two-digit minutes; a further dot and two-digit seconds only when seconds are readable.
5.28
